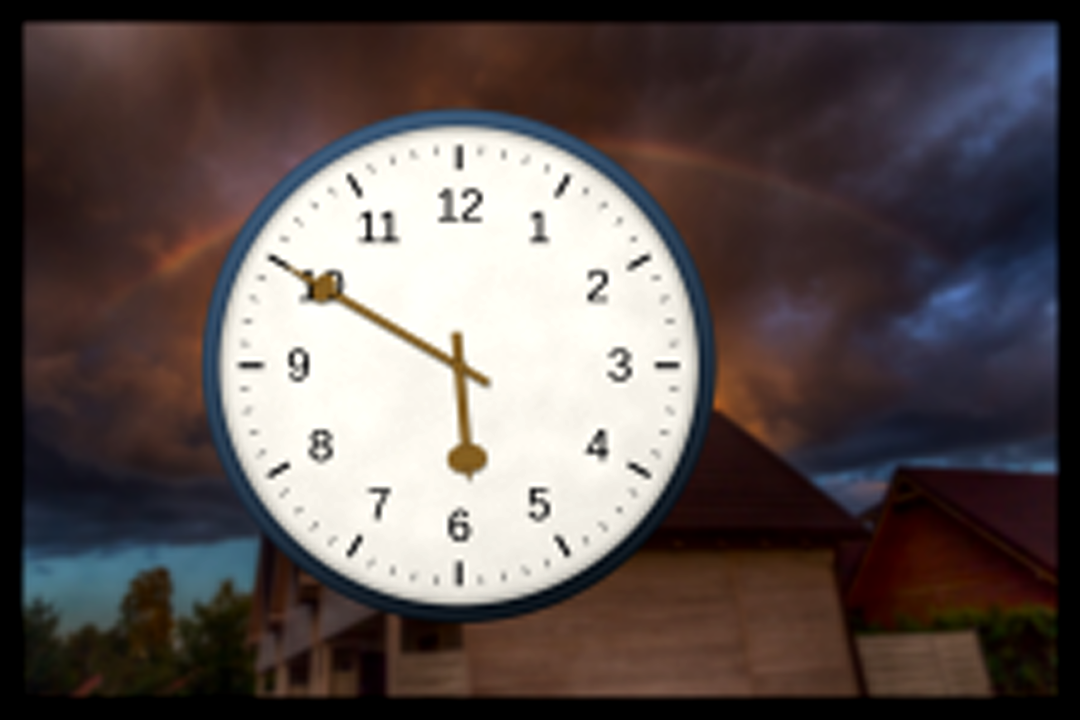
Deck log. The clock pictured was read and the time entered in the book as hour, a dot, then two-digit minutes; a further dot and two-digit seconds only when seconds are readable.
5.50
